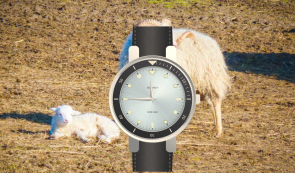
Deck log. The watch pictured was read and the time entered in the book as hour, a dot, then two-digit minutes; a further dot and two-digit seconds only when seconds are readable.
11.45
